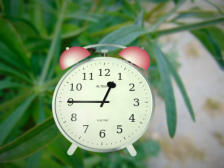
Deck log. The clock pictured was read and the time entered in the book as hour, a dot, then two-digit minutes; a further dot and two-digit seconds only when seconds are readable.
12.45
